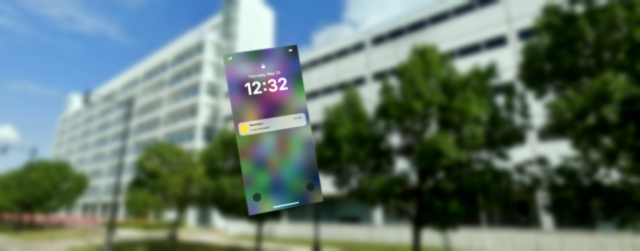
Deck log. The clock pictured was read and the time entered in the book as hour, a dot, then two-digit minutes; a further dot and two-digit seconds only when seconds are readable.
12.32
